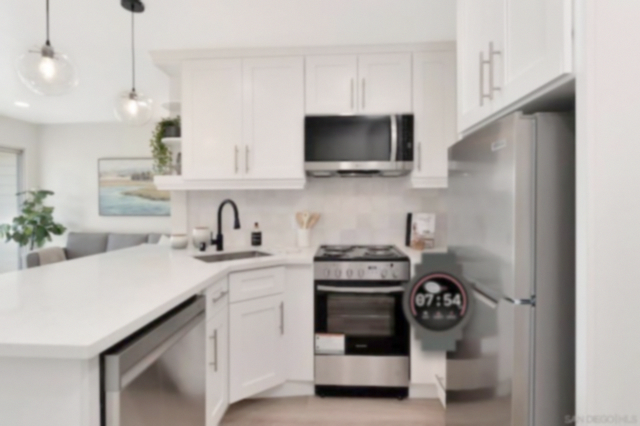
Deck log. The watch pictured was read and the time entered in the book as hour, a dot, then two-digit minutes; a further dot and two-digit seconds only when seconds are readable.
7.54
